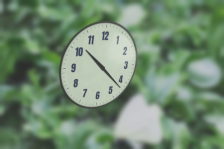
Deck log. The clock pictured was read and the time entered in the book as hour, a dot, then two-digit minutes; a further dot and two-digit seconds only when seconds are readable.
10.22
